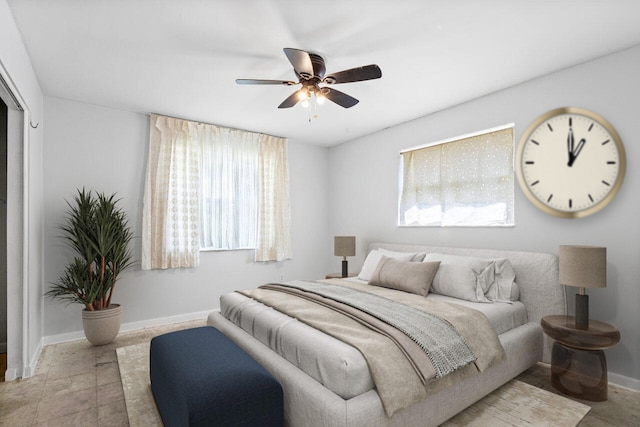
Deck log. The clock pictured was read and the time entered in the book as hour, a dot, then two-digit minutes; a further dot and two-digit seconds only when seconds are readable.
1.00
